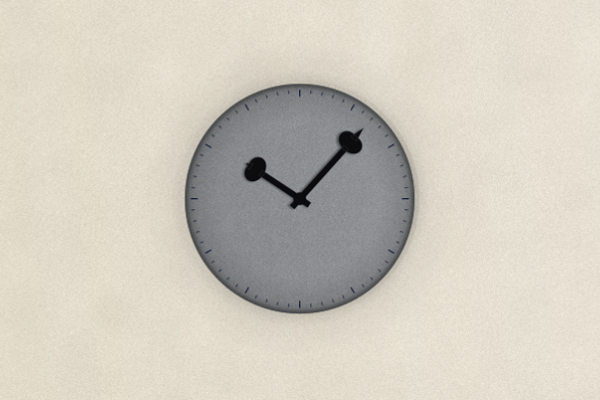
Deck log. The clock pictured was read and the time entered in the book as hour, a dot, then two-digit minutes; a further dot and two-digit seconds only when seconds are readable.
10.07
